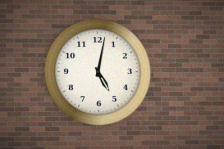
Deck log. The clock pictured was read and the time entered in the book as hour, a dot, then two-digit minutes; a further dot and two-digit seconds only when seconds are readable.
5.02
